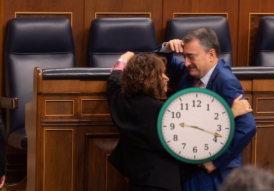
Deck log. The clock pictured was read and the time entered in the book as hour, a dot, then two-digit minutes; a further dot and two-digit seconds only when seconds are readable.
9.18
